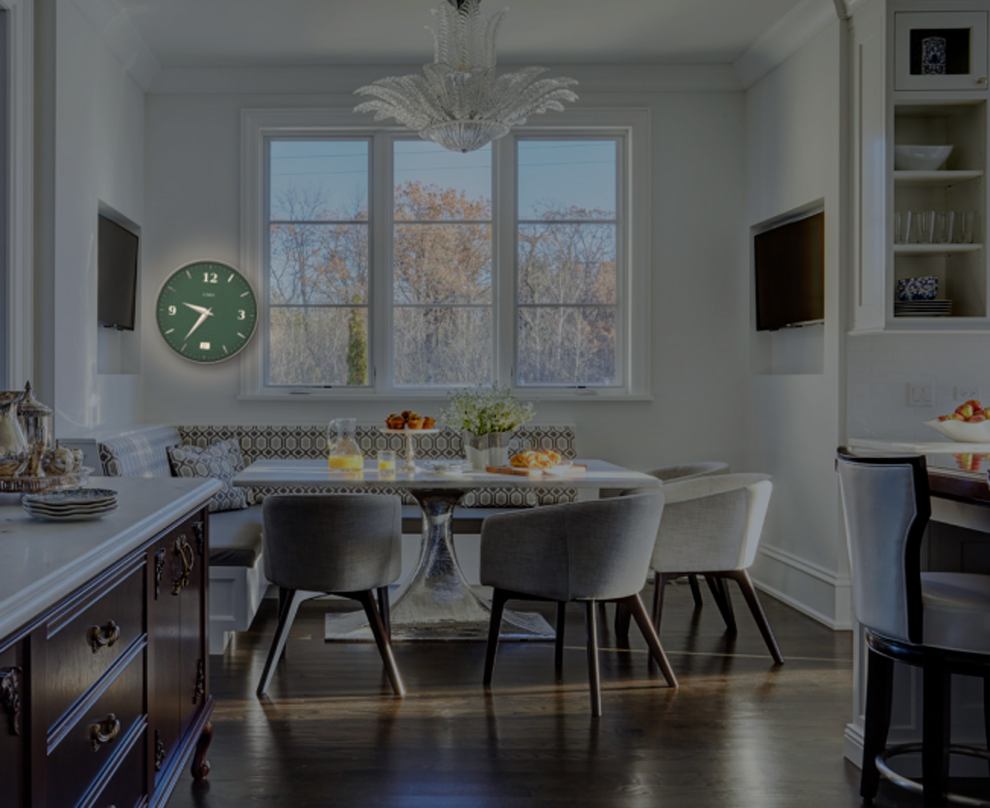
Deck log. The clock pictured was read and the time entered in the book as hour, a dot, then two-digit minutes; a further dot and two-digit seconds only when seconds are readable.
9.36
